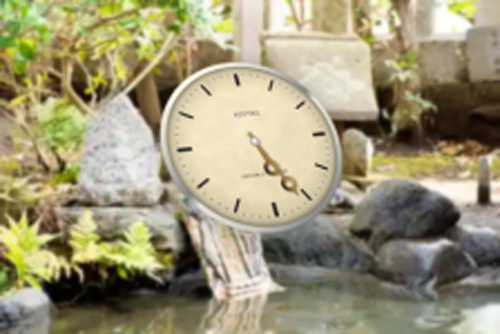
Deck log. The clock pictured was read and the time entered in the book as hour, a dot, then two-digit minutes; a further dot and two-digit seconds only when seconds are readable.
5.26
